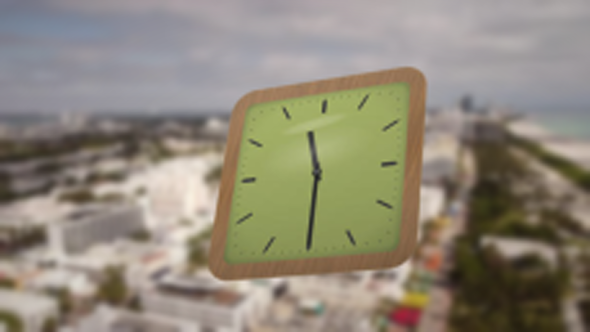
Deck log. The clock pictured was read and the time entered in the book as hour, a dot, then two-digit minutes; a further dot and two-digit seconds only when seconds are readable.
11.30
